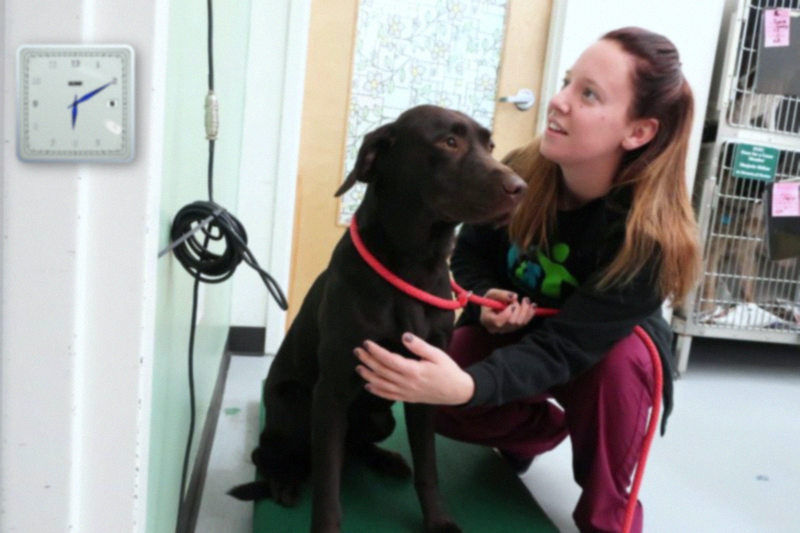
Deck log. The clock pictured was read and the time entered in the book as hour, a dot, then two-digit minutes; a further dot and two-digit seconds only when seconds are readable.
6.10
